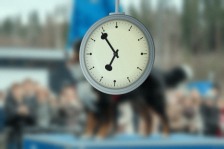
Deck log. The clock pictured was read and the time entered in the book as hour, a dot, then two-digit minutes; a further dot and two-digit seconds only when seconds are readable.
6.54
